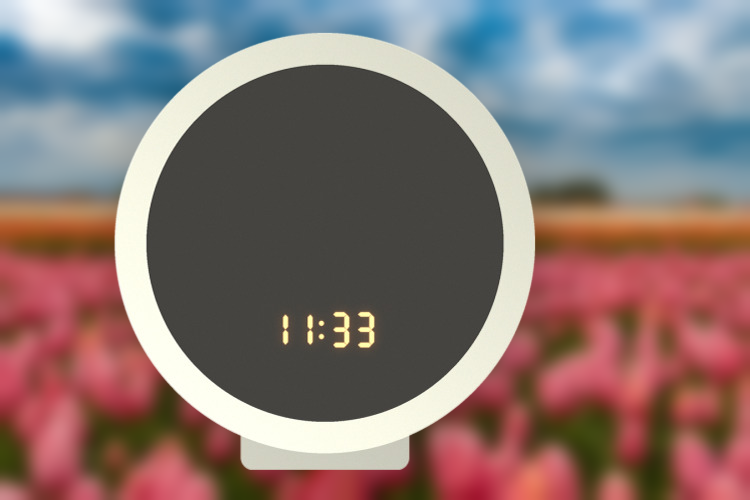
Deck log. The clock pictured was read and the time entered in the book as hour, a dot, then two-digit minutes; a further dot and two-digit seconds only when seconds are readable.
11.33
